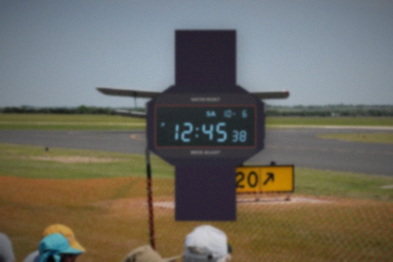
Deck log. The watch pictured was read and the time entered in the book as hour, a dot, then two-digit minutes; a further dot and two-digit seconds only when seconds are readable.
12.45
